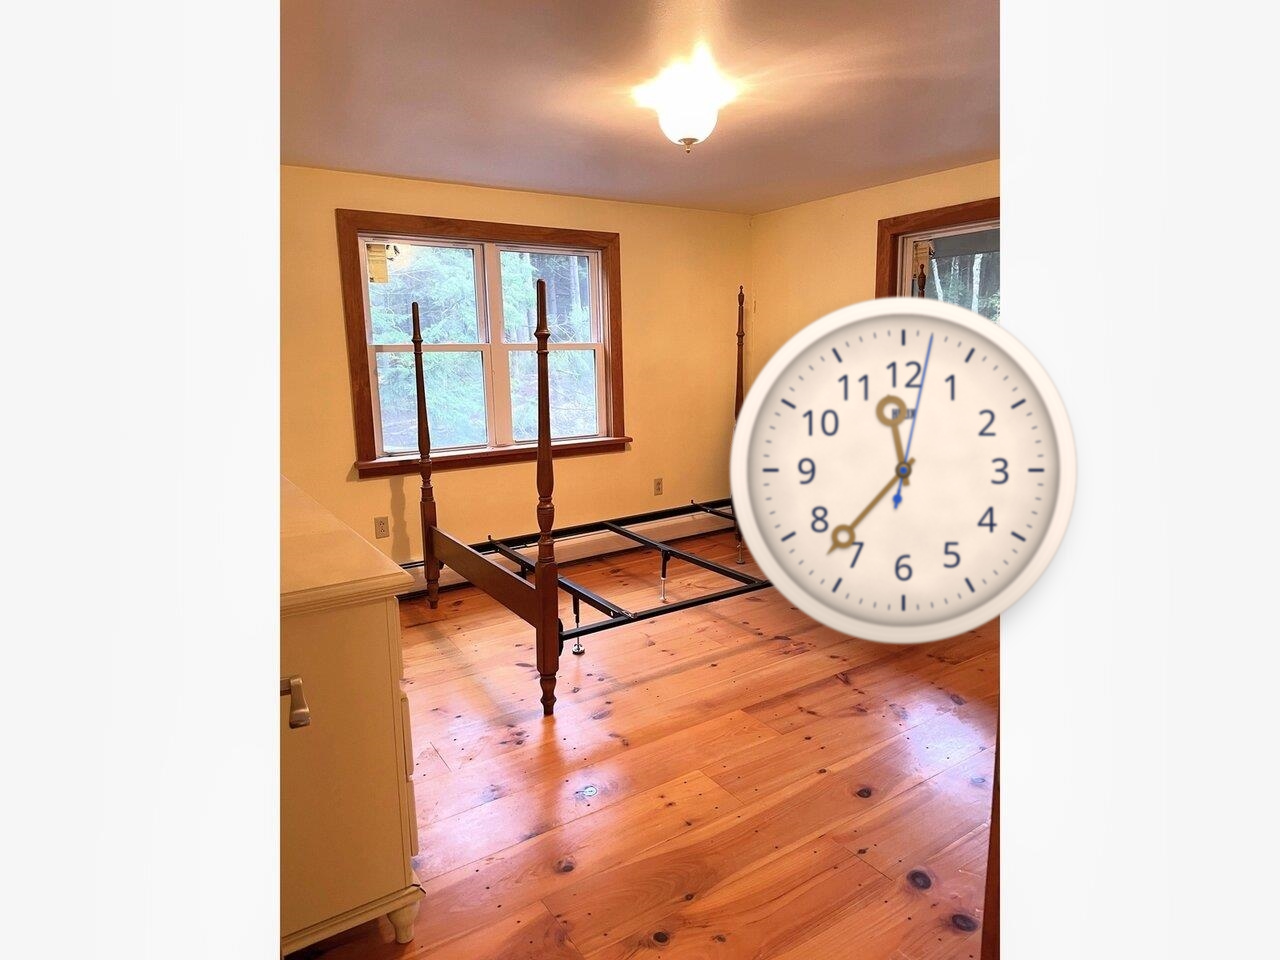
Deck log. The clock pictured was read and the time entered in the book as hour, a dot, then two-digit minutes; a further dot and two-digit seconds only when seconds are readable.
11.37.02
